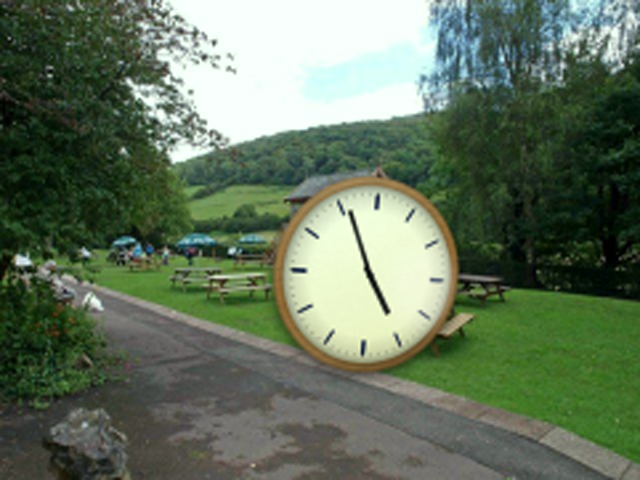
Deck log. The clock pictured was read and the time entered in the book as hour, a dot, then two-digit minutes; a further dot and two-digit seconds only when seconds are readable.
4.56
